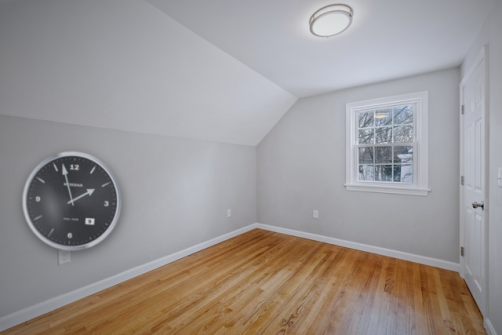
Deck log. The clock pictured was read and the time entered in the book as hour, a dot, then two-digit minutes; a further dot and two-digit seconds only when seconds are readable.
1.57
